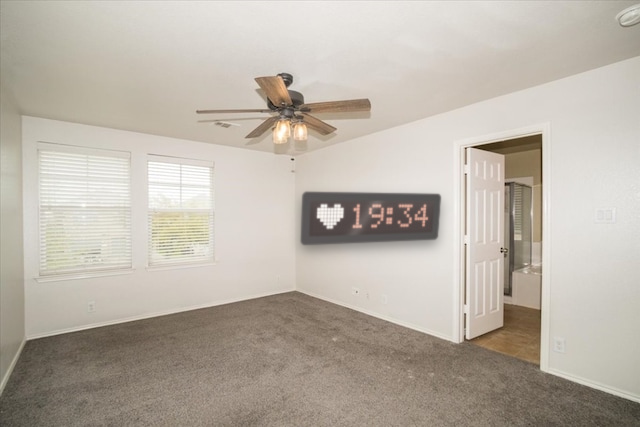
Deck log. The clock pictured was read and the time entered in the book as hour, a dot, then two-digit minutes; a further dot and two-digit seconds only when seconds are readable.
19.34
